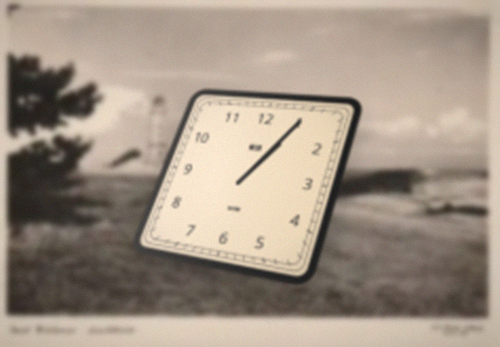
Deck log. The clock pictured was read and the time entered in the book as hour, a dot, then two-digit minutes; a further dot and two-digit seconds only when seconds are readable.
1.05
